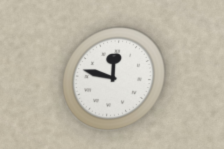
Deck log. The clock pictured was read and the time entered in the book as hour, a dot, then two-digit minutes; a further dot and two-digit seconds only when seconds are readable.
11.47
